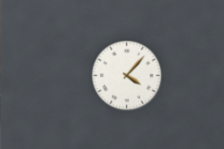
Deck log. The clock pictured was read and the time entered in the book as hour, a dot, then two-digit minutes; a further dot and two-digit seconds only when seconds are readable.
4.07
